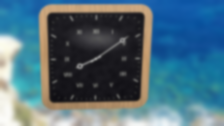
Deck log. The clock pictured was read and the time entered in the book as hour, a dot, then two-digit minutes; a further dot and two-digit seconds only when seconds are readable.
8.09
